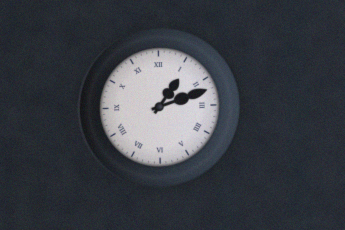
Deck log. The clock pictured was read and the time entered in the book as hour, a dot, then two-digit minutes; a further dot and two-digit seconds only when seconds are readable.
1.12
